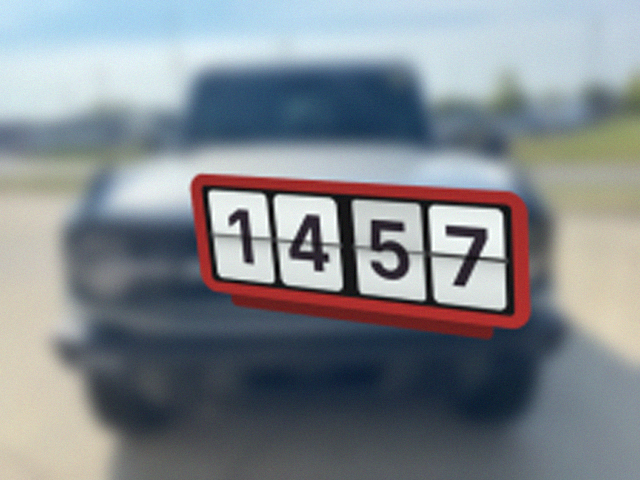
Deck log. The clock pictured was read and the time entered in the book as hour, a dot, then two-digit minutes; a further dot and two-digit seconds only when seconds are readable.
14.57
